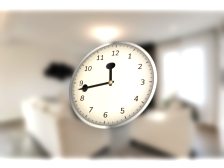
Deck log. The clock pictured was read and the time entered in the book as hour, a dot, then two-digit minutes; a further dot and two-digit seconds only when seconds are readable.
11.43
